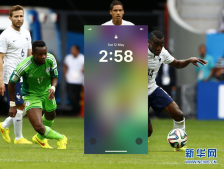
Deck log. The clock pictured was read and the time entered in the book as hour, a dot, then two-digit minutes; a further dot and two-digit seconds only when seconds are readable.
2.58
